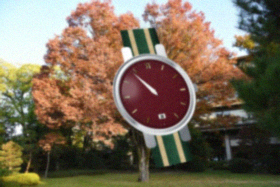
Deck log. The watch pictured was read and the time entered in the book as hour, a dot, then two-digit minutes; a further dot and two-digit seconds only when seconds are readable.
10.54
